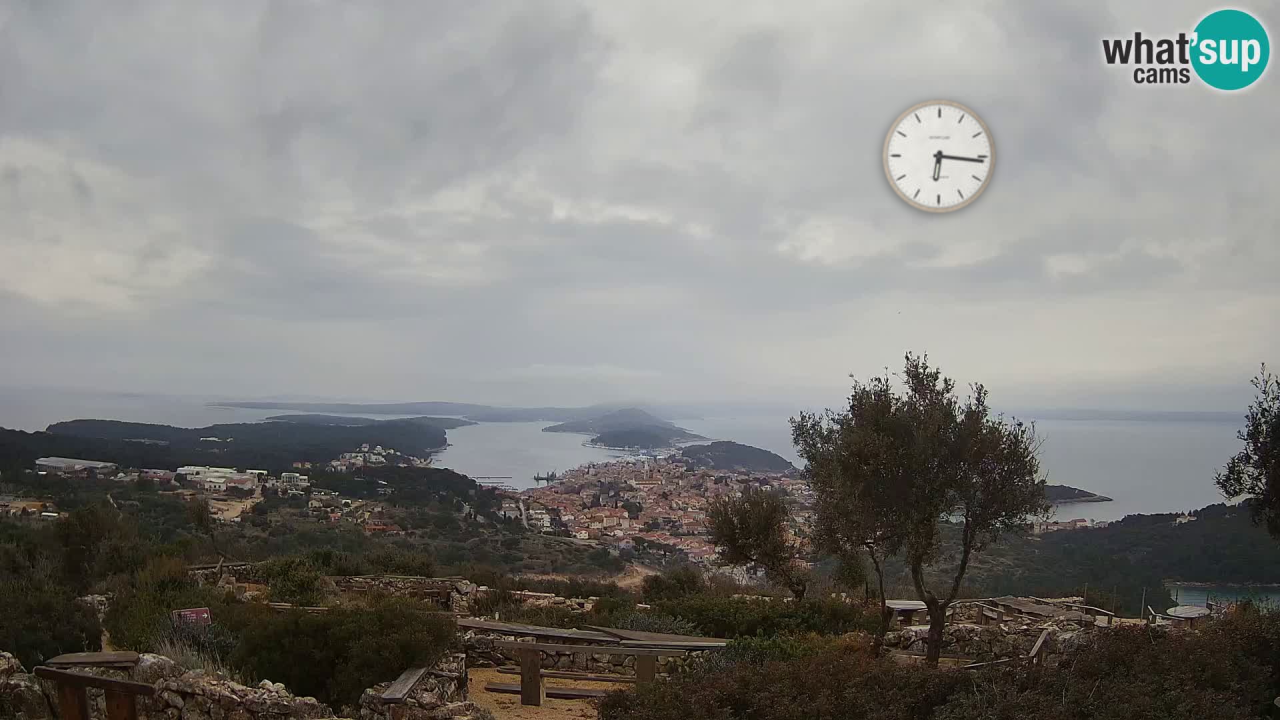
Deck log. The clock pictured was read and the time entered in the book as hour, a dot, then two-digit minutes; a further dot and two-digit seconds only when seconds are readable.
6.16
